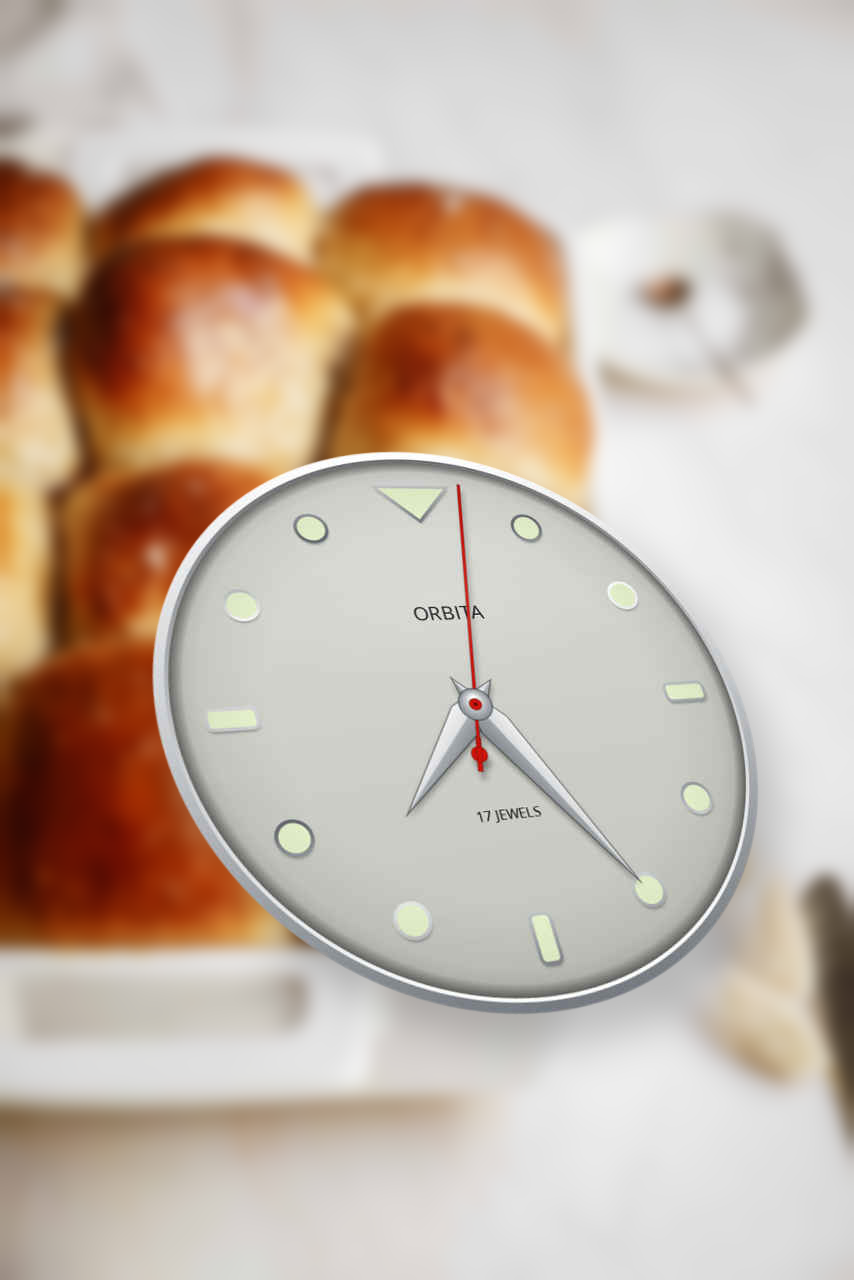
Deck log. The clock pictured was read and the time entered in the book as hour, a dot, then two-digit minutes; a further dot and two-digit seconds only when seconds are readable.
7.25.02
